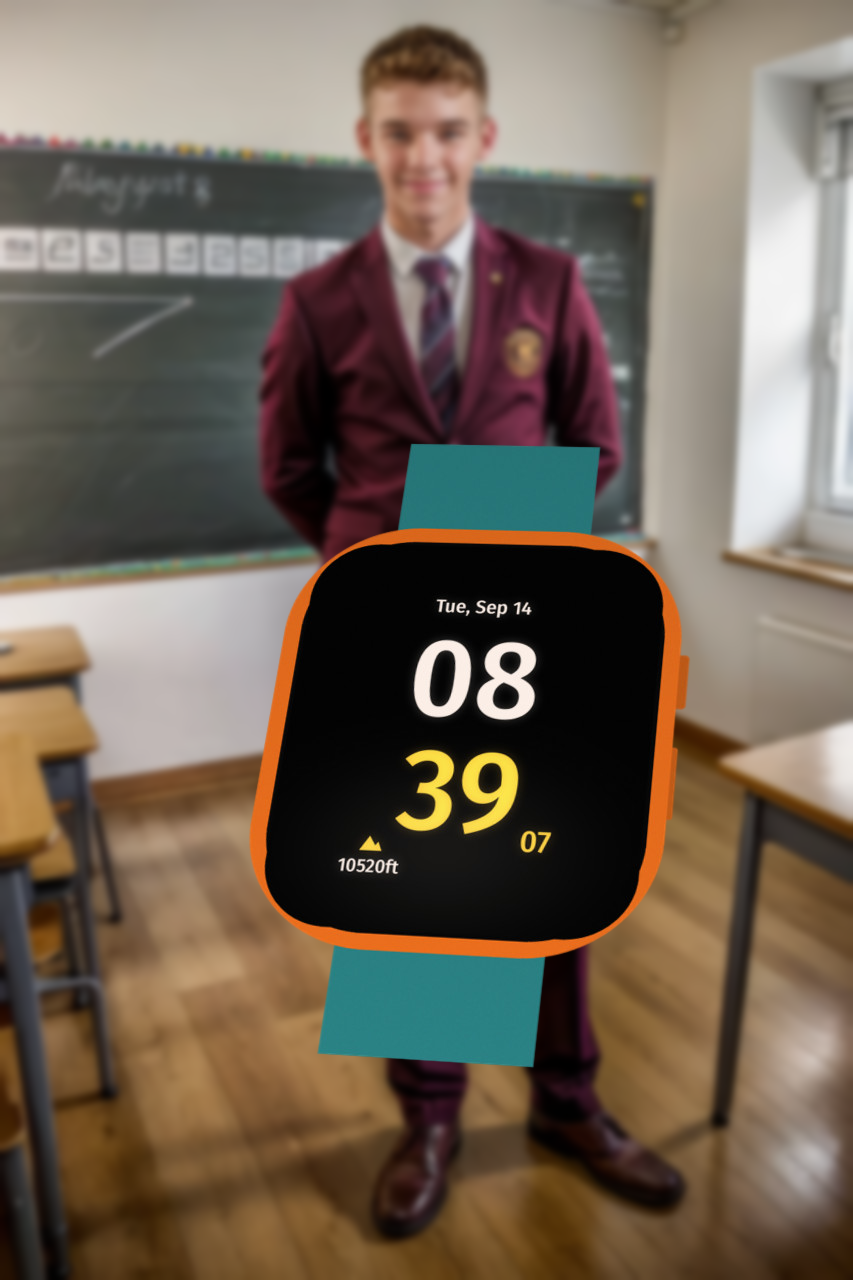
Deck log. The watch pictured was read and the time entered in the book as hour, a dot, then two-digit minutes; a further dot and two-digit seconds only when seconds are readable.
8.39.07
